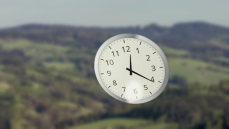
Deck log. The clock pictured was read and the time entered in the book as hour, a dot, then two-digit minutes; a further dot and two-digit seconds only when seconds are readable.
12.21
